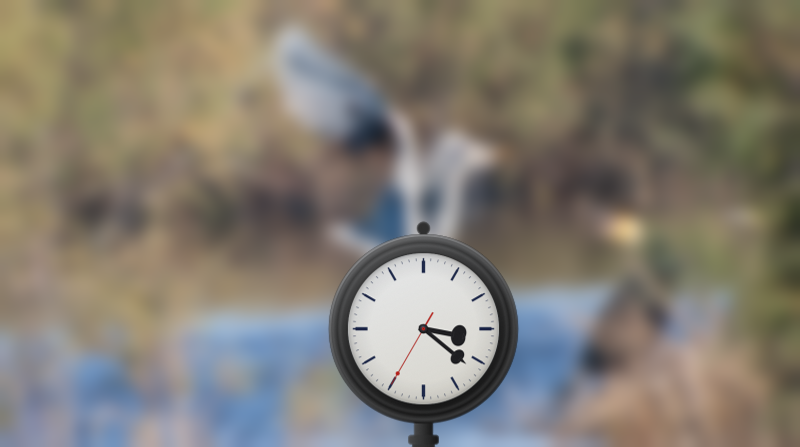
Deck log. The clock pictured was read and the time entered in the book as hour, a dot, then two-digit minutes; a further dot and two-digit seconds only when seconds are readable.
3.21.35
